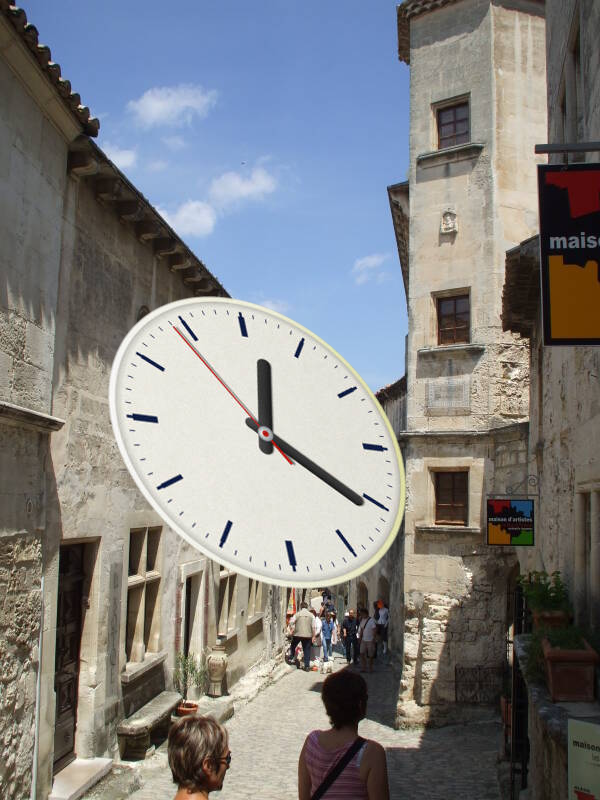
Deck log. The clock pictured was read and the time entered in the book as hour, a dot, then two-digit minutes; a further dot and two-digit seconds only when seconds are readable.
12.20.54
